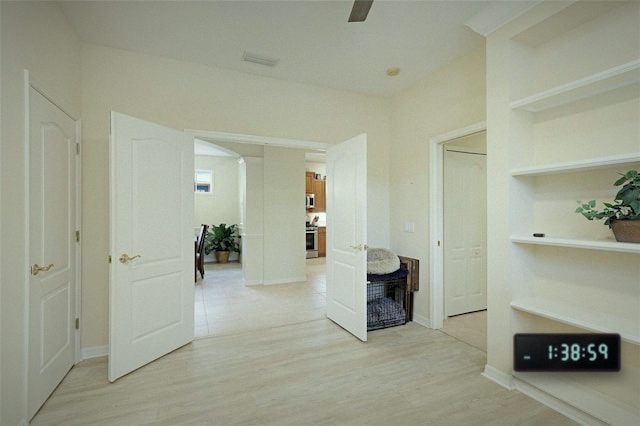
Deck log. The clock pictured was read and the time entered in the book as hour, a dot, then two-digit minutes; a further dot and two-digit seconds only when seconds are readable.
1.38.59
